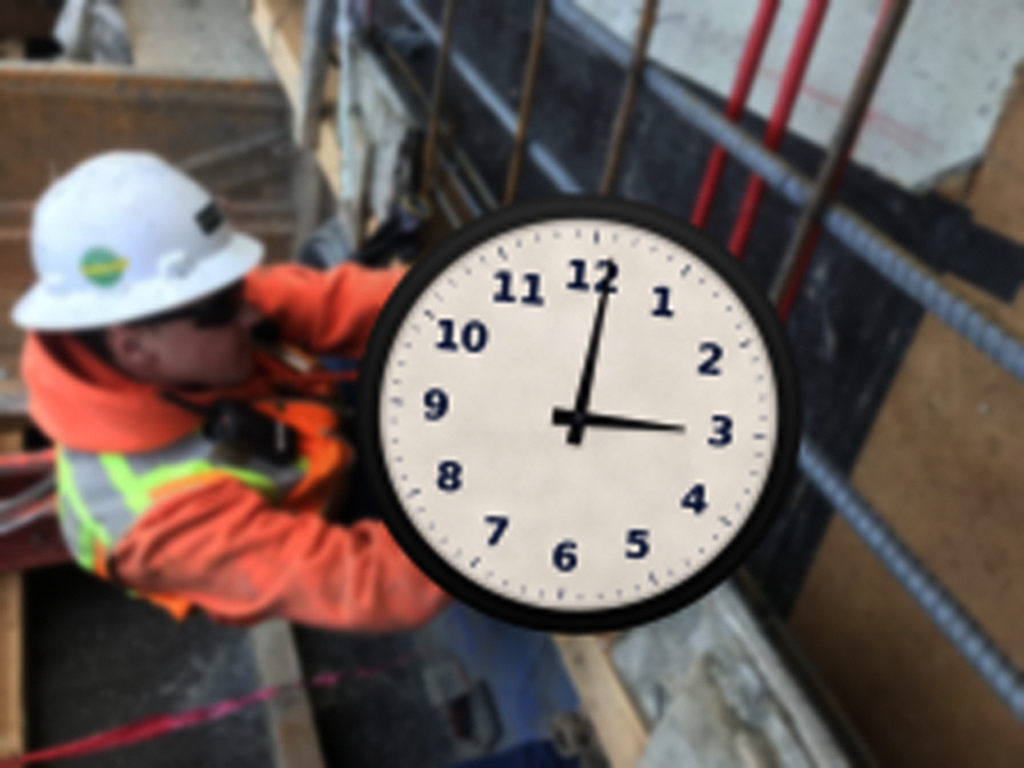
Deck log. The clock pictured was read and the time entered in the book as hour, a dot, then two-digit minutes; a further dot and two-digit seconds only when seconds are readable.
3.01
